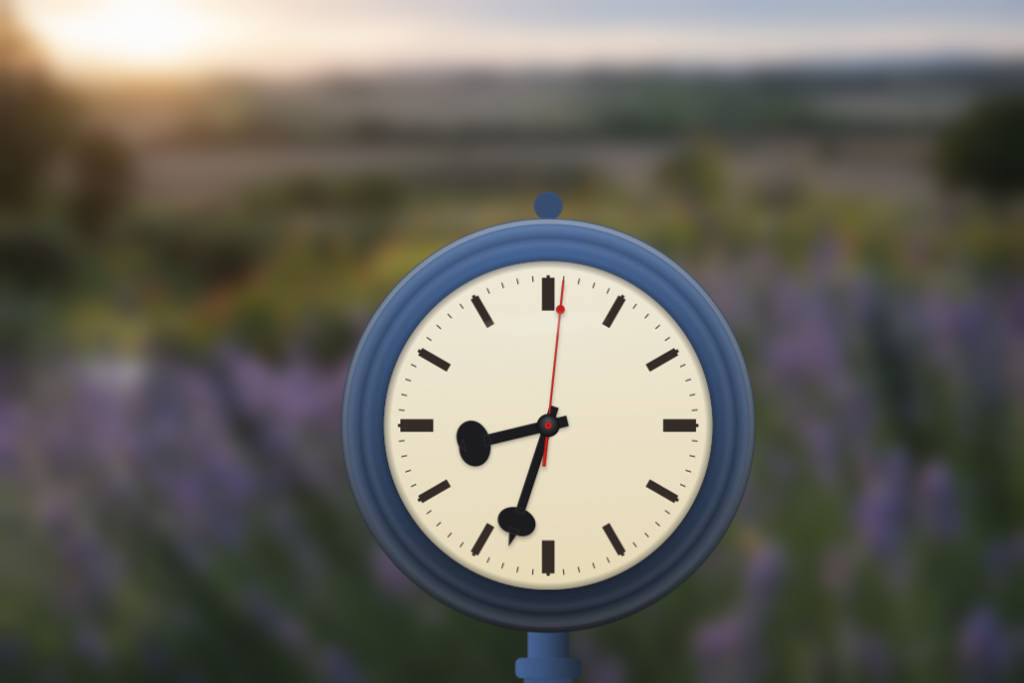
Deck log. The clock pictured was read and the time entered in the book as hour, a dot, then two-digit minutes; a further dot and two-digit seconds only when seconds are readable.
8.33.01
